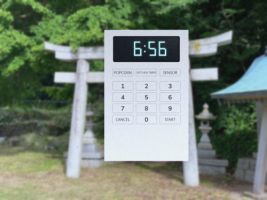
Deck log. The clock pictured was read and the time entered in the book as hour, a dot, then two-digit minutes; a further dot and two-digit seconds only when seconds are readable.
6.56
